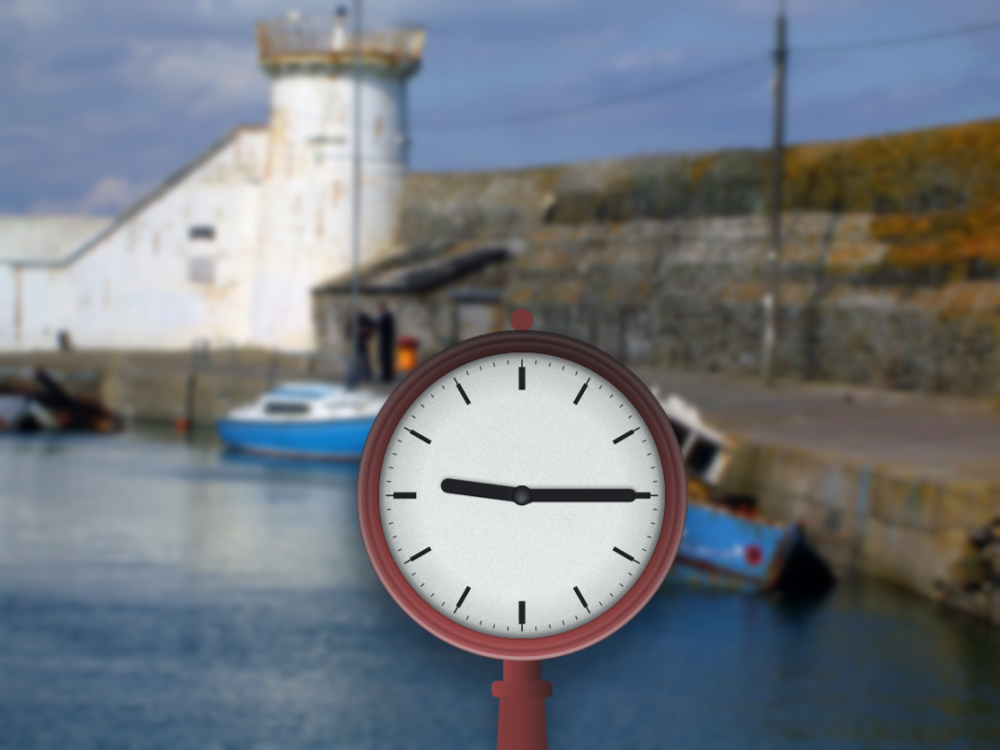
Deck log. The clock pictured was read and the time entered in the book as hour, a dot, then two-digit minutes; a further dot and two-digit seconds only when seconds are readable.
9.15
